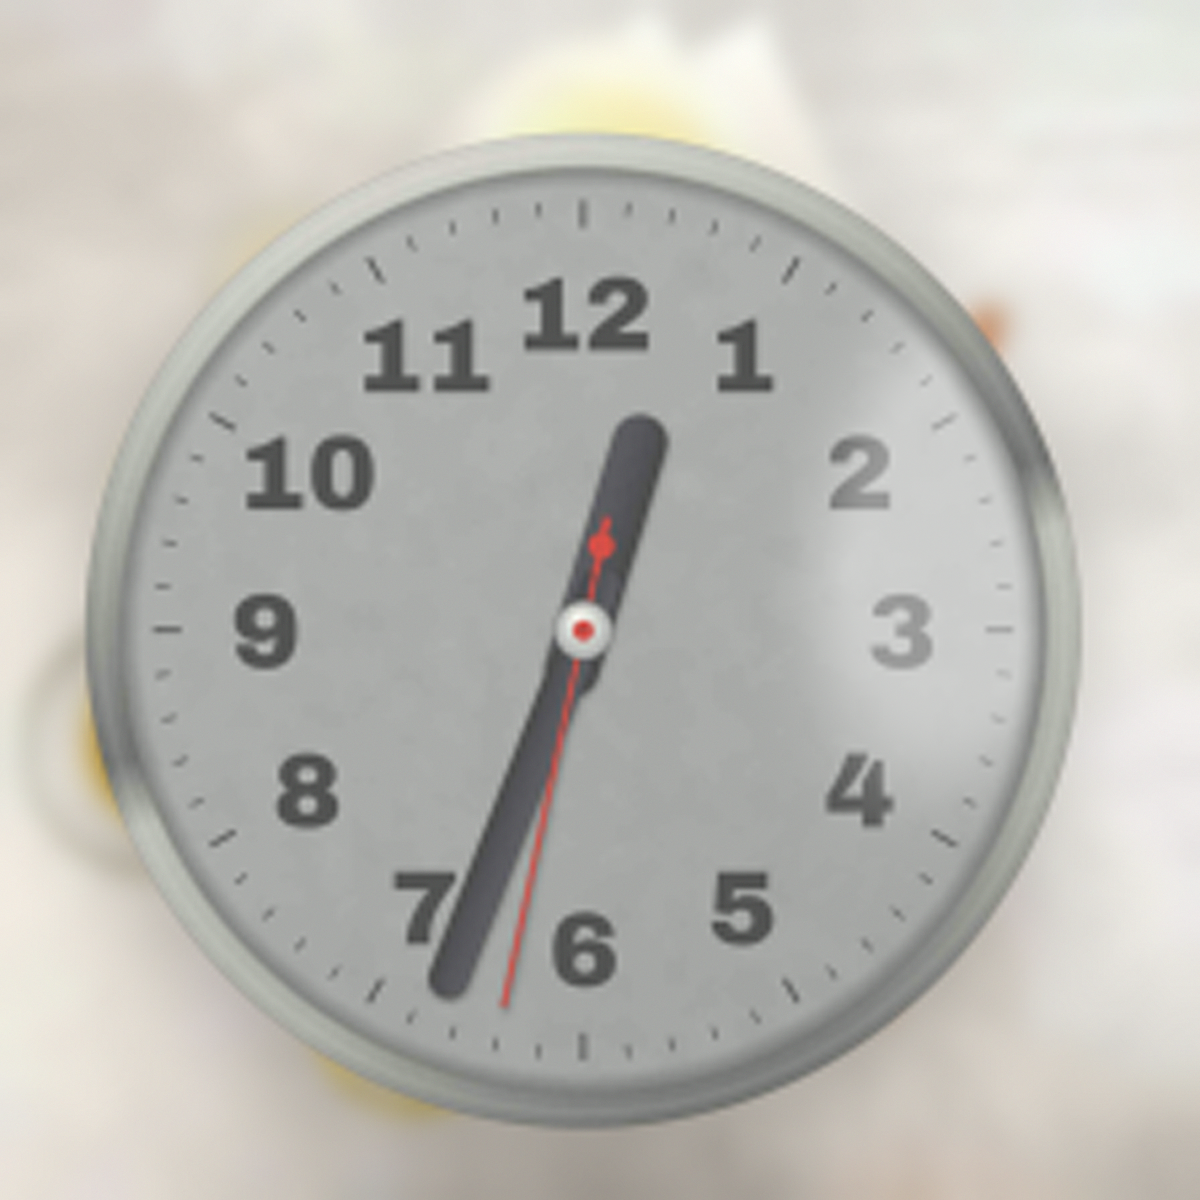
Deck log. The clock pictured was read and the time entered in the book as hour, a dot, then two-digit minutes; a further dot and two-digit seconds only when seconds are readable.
12.33.32
